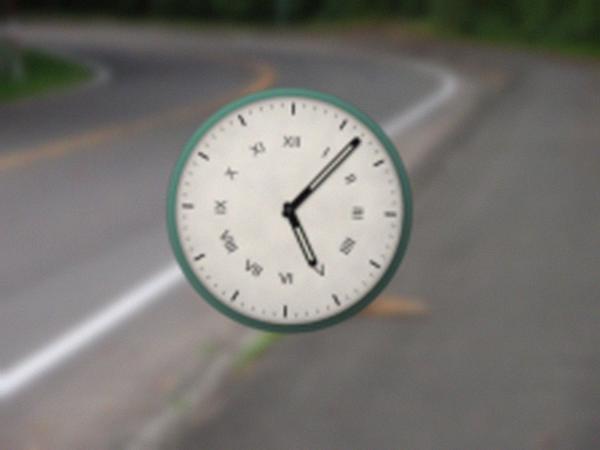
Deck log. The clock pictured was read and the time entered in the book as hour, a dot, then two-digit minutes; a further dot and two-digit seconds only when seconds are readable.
5.07
